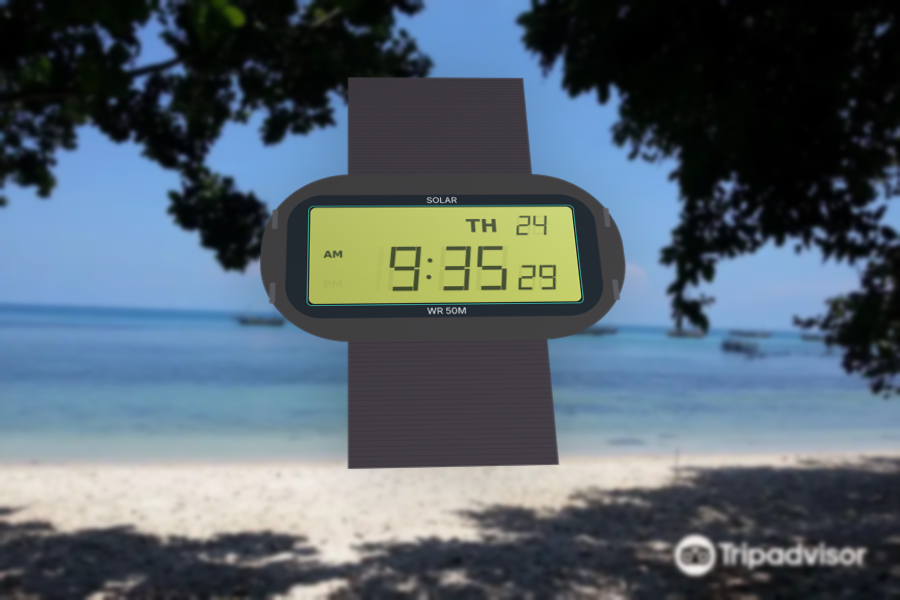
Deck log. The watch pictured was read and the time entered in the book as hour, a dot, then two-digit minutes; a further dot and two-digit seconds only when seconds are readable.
9.35.29
